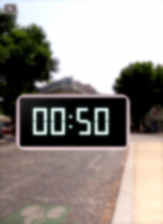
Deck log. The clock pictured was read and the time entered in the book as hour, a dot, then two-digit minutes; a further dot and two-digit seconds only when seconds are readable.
0.50
